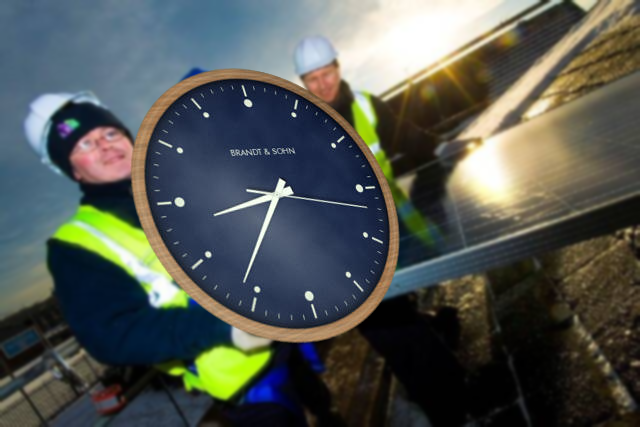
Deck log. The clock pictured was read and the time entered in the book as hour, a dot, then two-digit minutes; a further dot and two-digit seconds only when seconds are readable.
8.36.17
